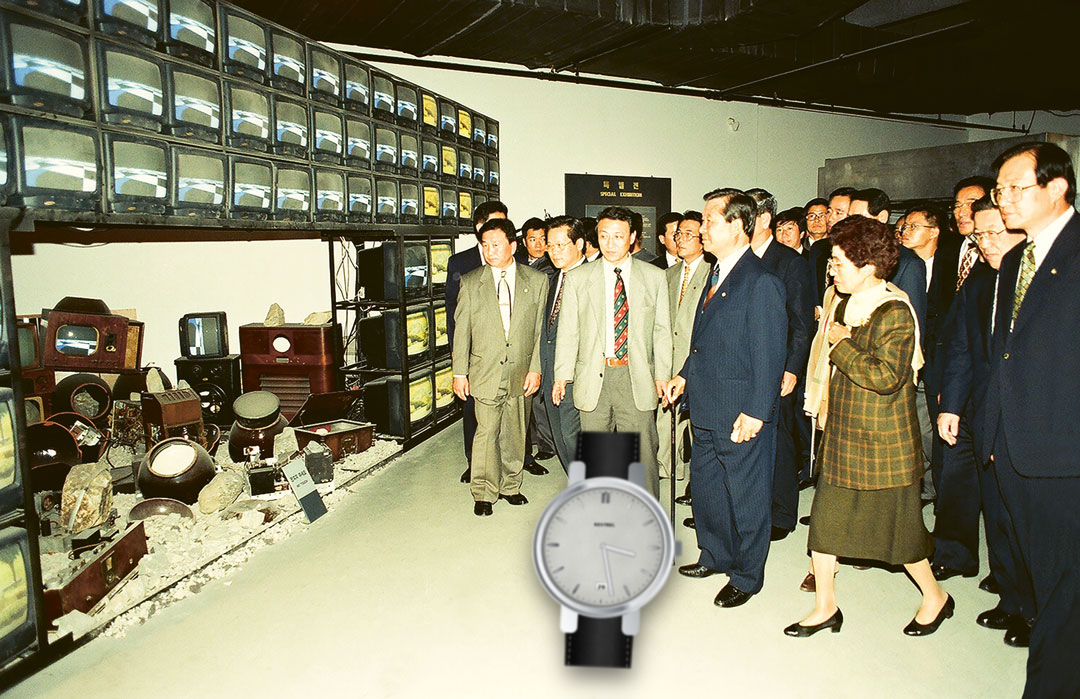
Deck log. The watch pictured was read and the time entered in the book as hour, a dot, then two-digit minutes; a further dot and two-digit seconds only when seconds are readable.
3.28
